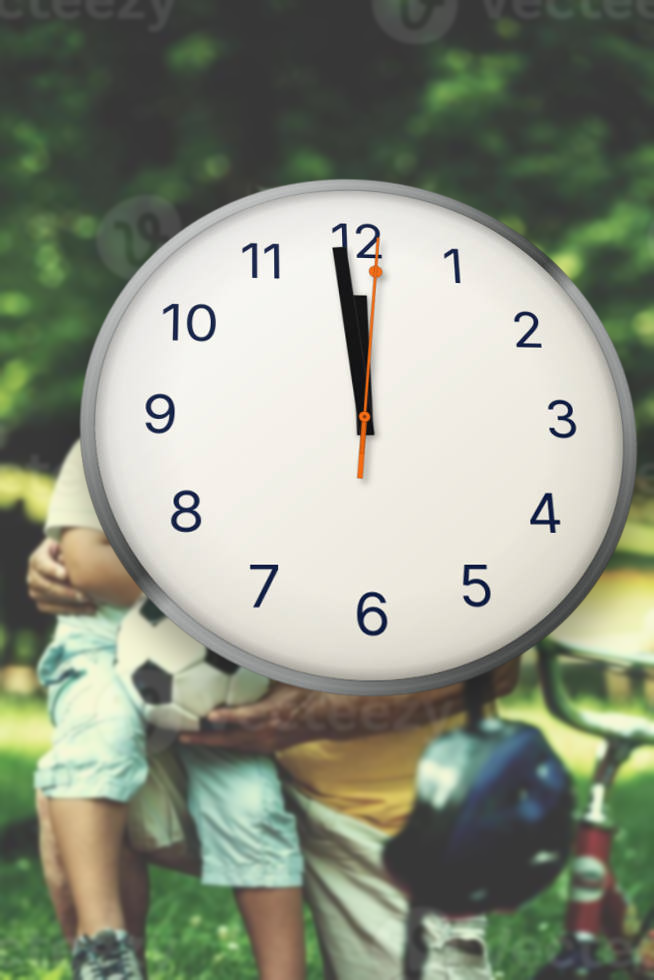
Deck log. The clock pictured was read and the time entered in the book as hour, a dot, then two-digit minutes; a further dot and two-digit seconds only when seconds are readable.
11.59.01
